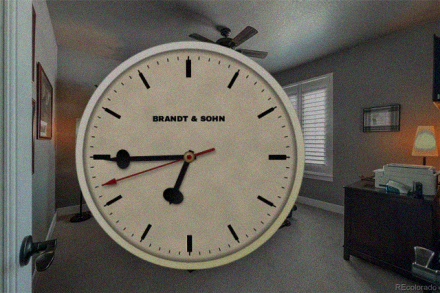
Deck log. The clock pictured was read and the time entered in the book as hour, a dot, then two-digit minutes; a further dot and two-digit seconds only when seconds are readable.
6.44.42
